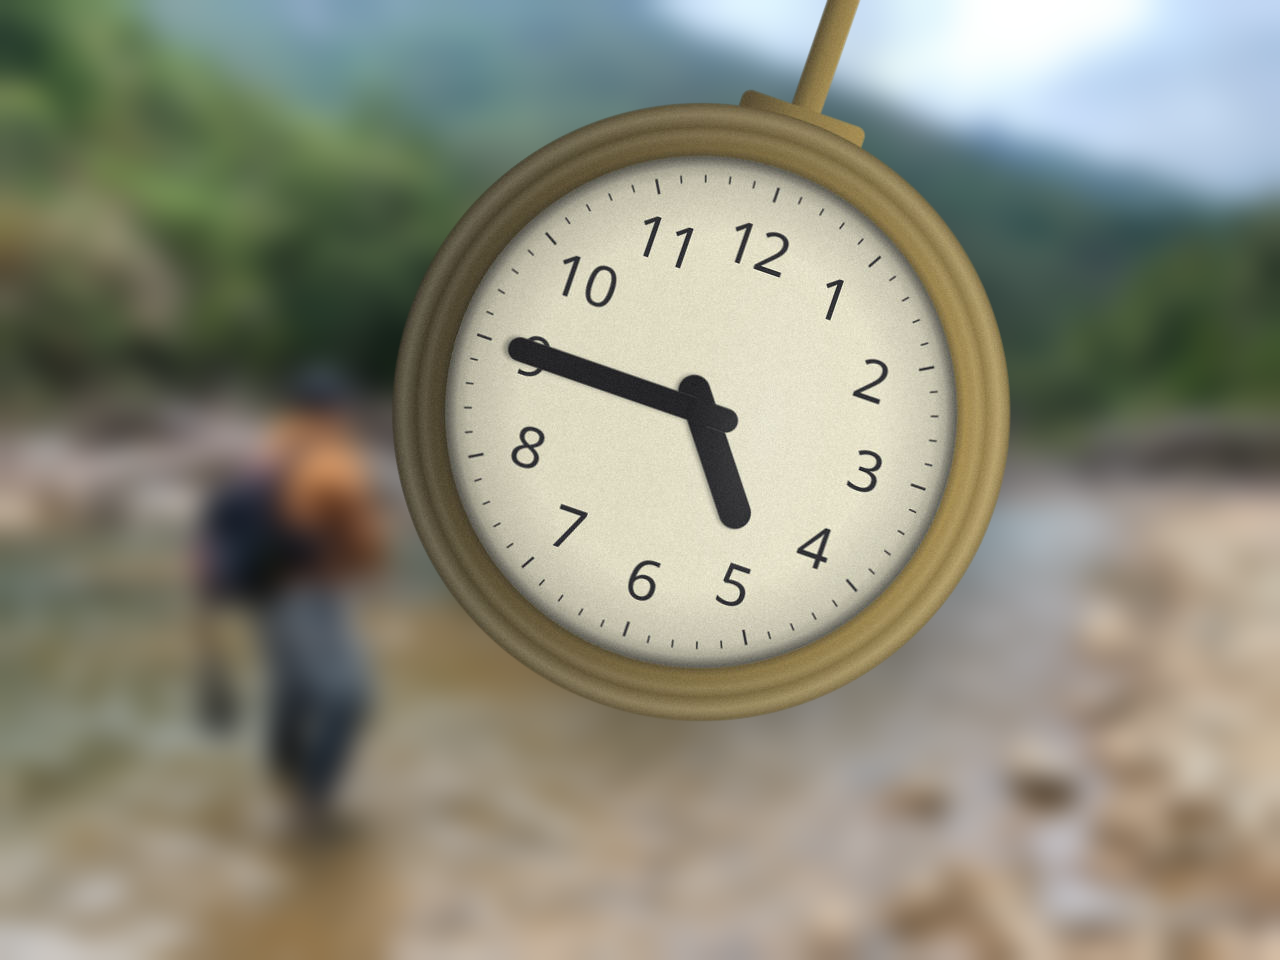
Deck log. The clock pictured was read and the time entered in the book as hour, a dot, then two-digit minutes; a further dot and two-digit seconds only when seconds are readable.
4.45
